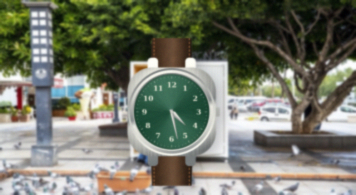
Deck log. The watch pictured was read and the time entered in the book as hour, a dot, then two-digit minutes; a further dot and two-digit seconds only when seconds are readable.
4.28
